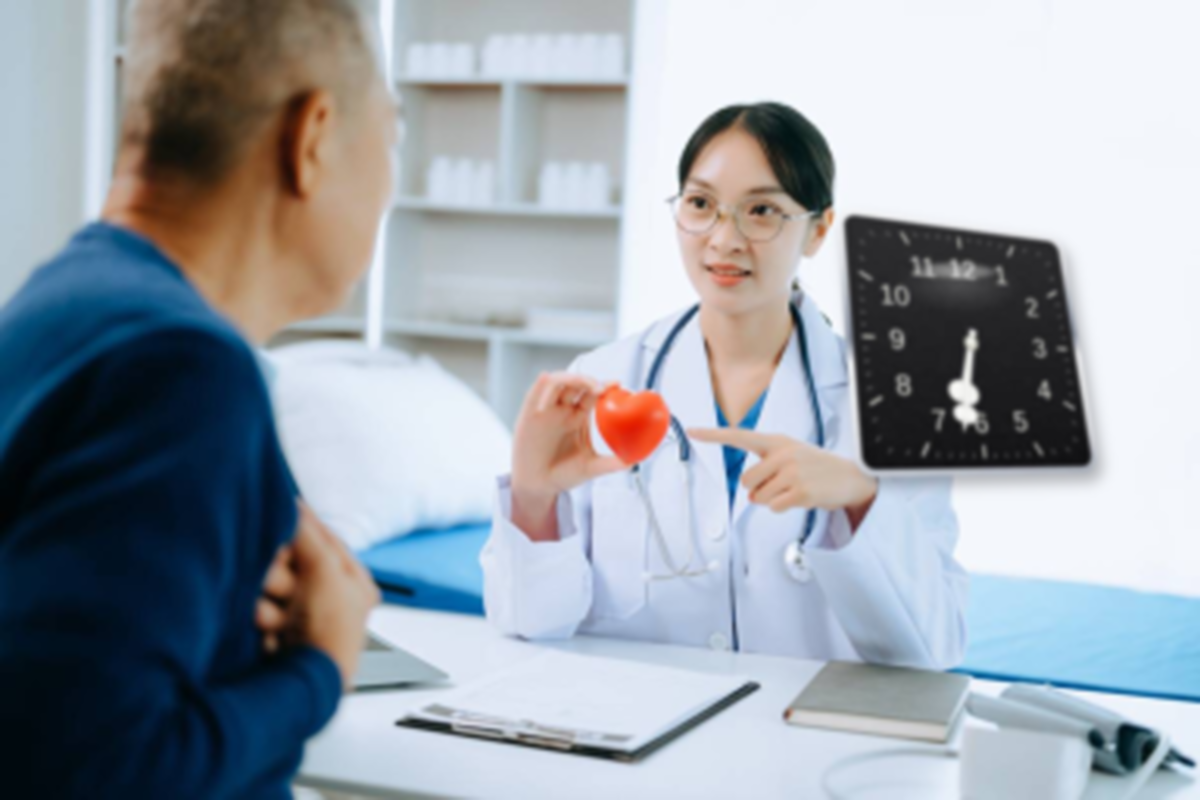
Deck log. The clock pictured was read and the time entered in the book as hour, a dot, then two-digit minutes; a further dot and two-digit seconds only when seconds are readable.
6.32
